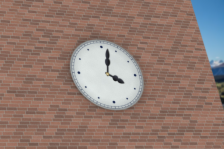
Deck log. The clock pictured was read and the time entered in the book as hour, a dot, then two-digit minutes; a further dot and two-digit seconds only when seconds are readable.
4.02
